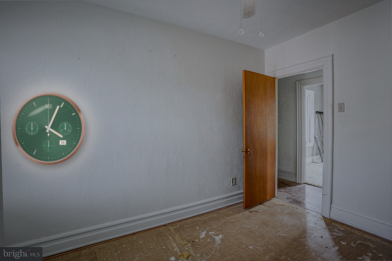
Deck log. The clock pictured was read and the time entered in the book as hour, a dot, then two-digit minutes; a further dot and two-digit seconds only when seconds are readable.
4.04
